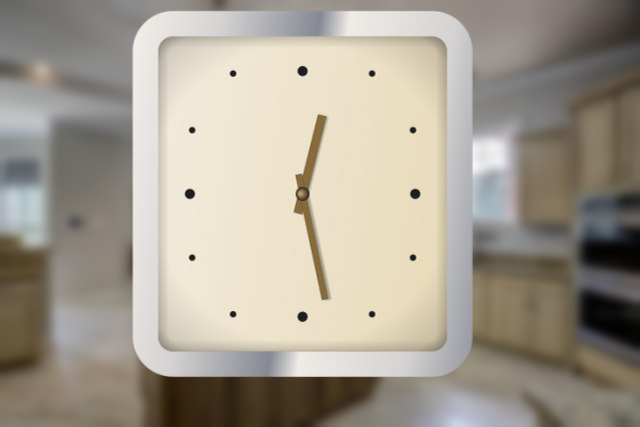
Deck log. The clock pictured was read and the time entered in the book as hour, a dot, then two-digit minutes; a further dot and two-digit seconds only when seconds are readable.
12.28
